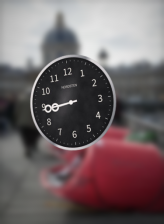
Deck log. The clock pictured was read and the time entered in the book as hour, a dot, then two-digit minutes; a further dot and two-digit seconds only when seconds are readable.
8.44
